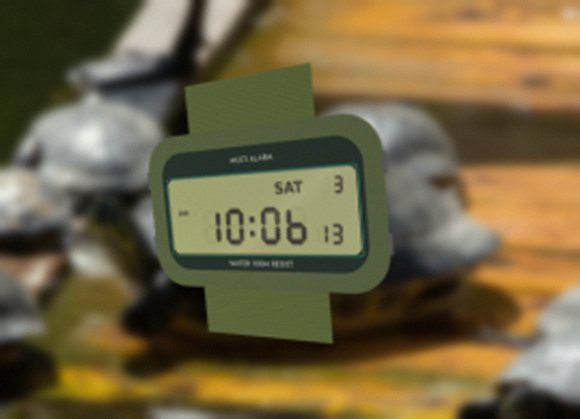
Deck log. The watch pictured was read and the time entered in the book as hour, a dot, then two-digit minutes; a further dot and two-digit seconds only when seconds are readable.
10.06.13
